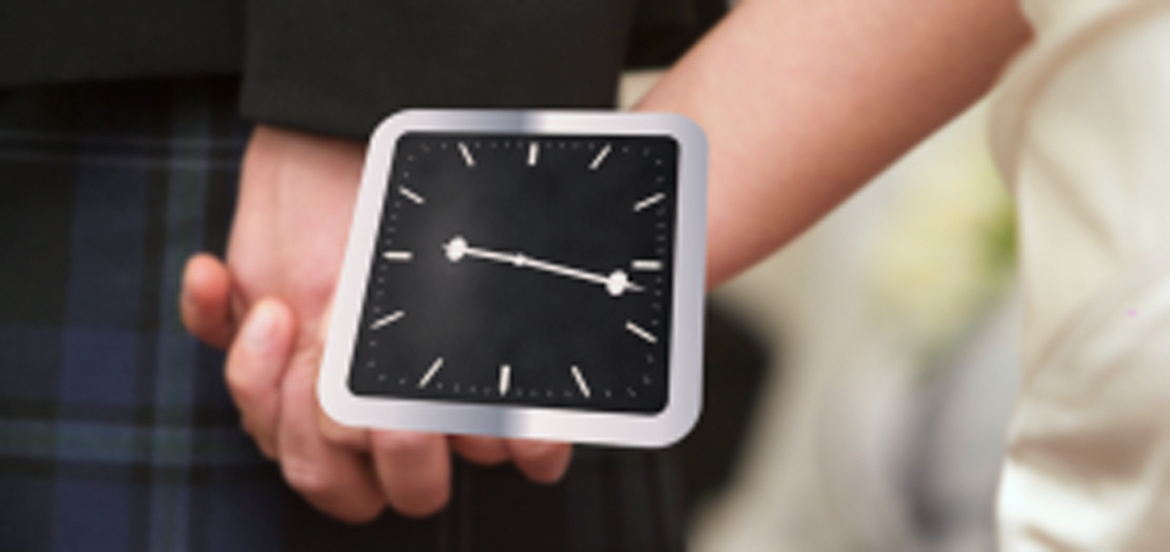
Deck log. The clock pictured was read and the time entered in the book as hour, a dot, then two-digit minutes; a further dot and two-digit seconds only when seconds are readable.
9.17
